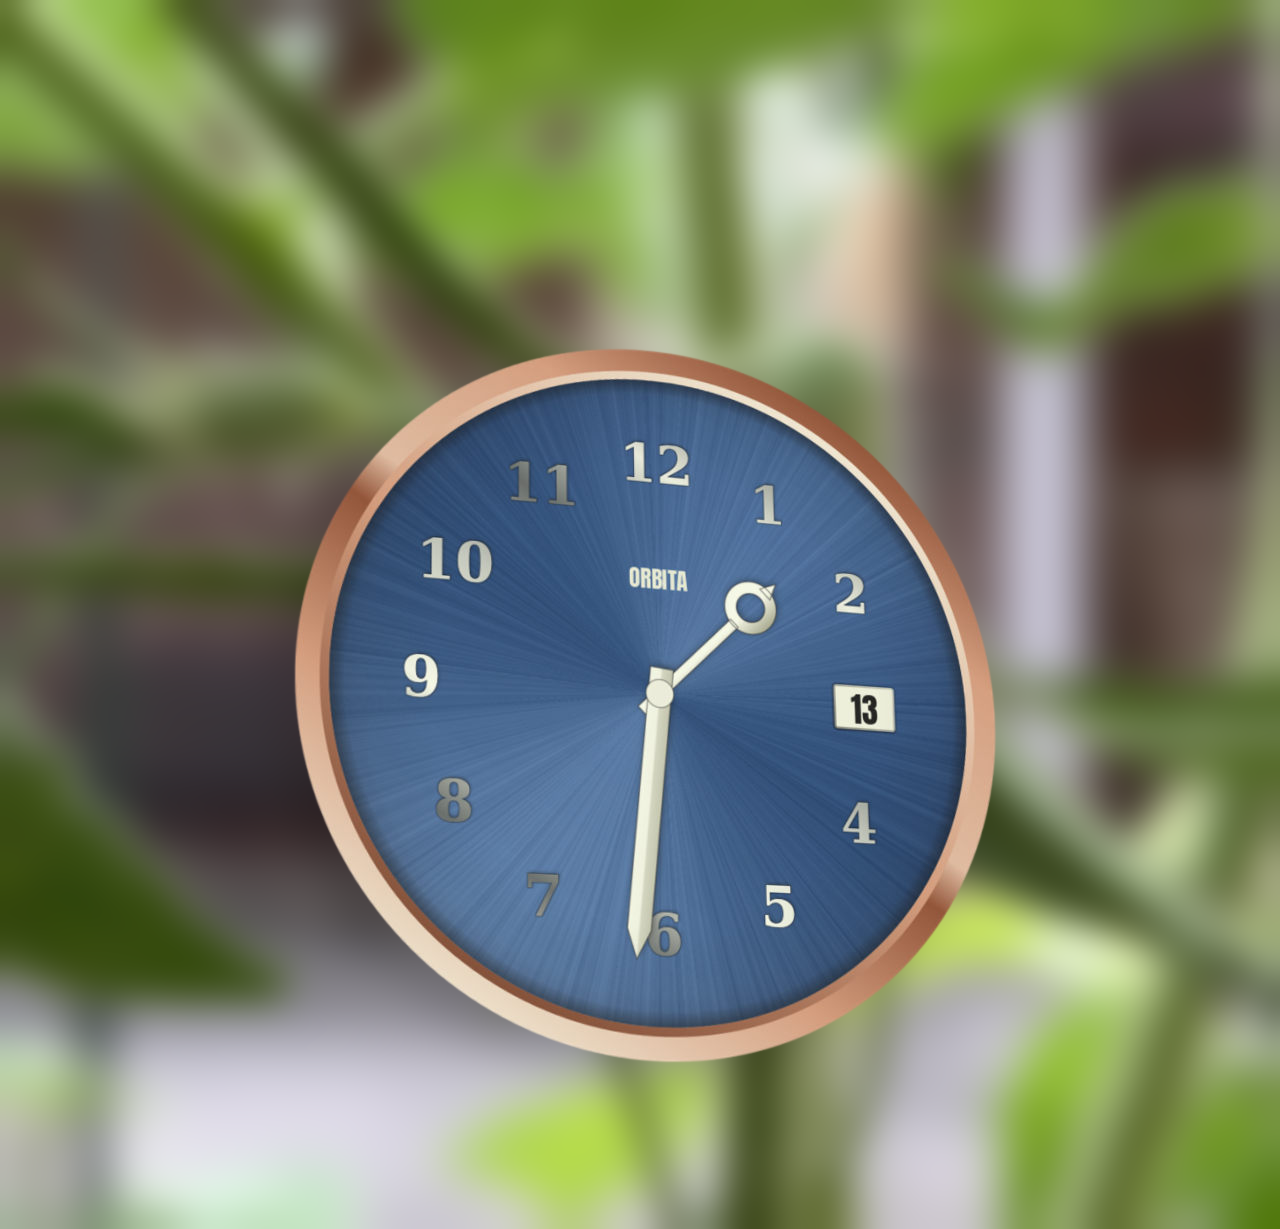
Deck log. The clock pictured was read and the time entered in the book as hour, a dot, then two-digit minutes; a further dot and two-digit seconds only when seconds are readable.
1.31
